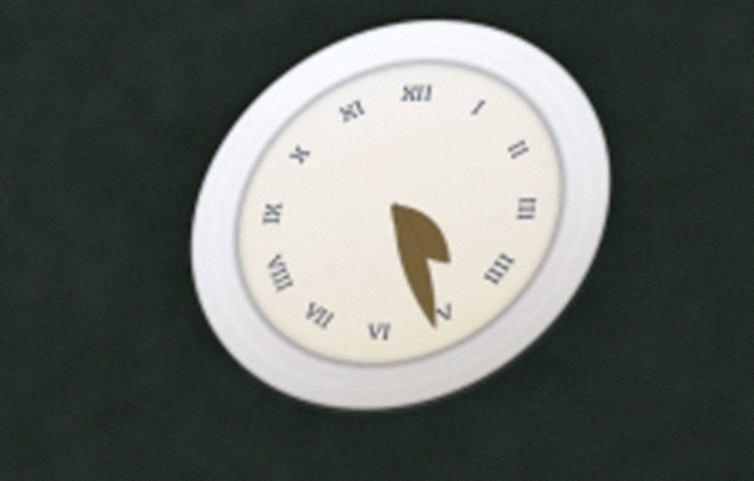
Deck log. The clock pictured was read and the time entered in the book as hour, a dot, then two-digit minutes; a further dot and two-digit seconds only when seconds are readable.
4.26
